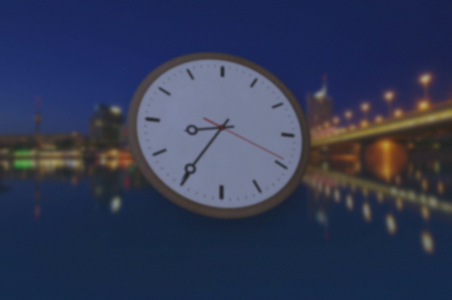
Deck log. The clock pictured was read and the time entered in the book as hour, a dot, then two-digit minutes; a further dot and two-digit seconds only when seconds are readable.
8.35.19
